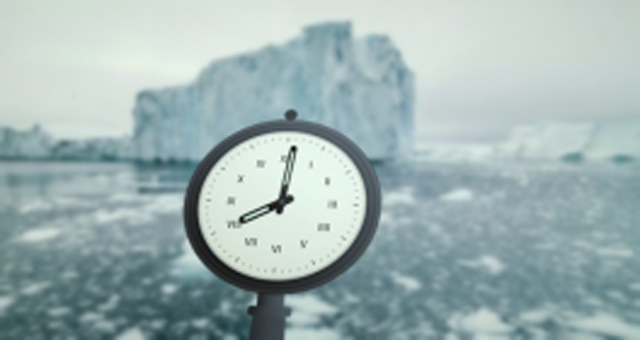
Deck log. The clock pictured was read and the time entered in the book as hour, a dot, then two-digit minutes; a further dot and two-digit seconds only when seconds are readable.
8.01
